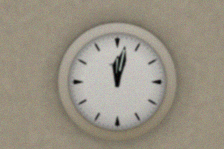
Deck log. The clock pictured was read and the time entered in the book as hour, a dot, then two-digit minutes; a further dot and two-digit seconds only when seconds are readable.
12.02
